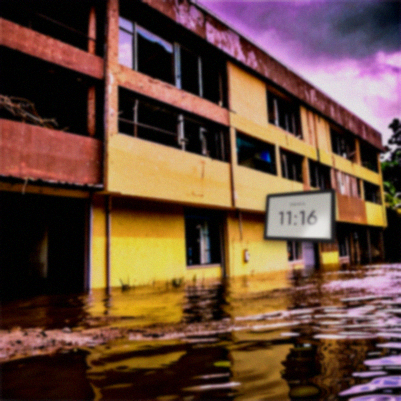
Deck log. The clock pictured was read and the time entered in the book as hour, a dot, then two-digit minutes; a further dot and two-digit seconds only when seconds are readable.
11.16
